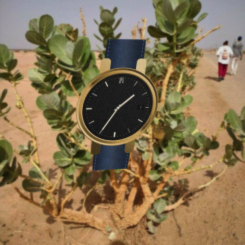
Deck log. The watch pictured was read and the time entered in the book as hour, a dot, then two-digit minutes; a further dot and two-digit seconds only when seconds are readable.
1.35
